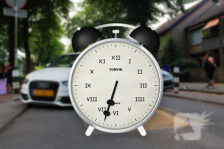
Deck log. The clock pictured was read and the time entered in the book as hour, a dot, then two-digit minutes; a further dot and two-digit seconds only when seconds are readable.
6.33
